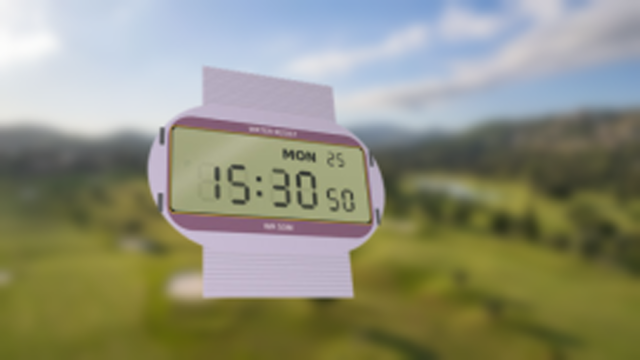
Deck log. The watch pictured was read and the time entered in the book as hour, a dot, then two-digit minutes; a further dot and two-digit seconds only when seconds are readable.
15.30.50
